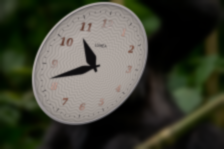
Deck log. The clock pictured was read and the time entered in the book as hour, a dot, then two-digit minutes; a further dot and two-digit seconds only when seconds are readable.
10.42
